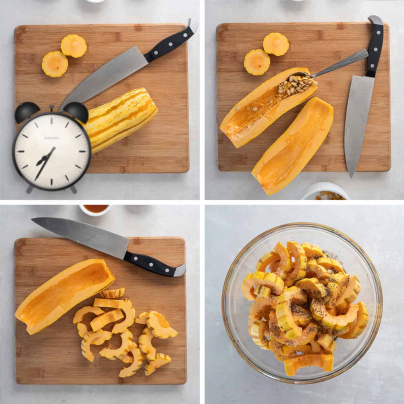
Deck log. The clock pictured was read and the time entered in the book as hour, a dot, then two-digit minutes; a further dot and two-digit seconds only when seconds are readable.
7.35
